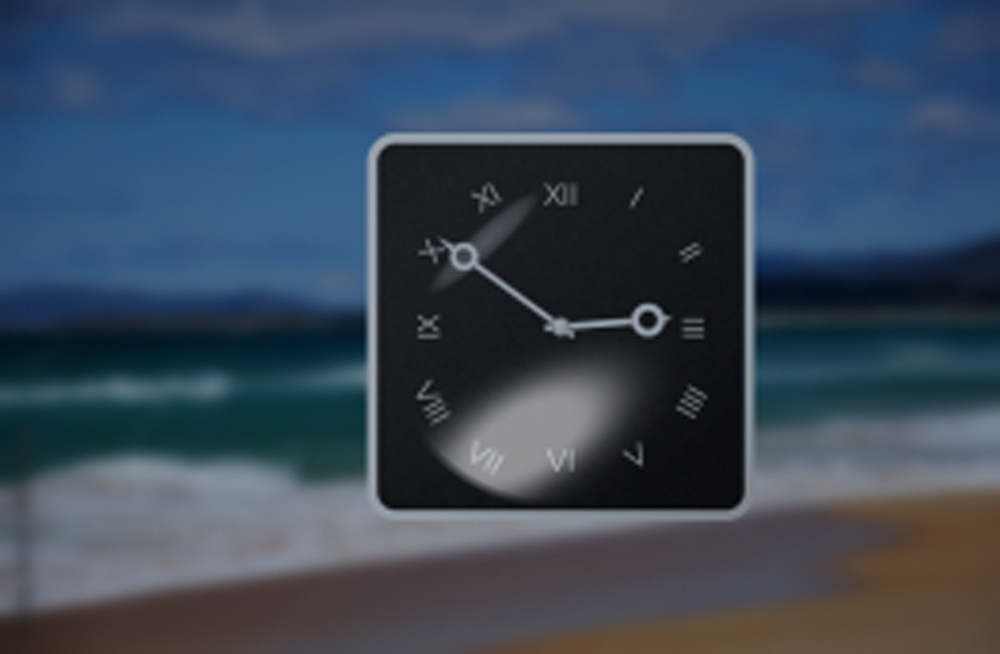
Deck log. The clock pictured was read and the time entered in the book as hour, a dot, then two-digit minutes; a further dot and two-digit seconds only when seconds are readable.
2.51
